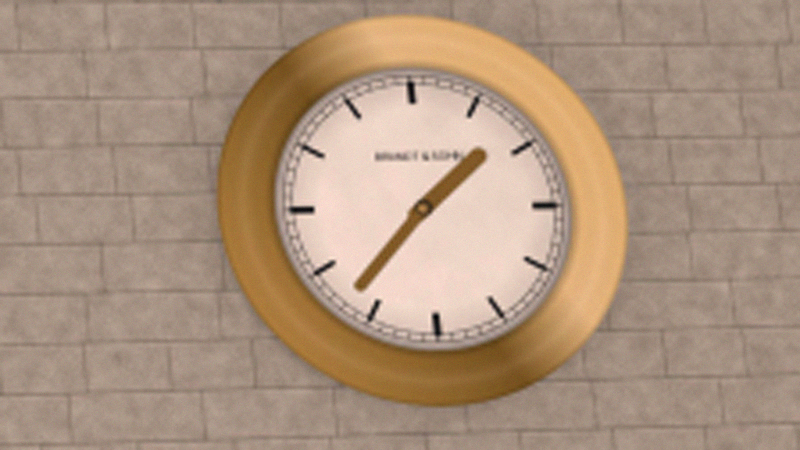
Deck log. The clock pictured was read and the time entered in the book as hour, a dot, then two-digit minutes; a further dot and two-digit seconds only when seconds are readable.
1.37
